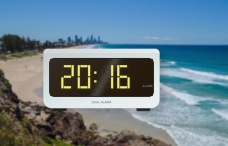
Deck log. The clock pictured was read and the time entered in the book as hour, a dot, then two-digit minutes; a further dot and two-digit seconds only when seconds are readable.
20.16
